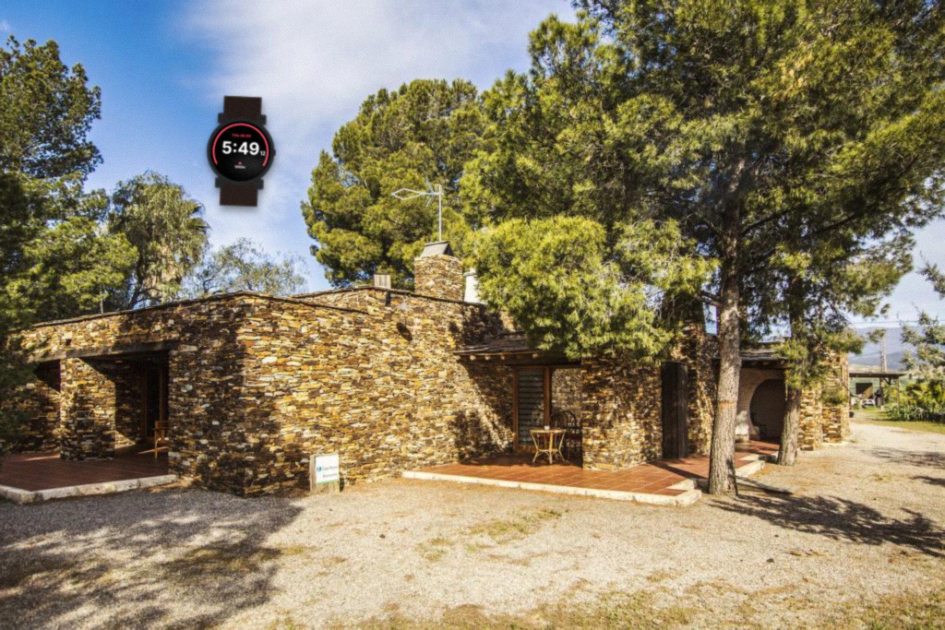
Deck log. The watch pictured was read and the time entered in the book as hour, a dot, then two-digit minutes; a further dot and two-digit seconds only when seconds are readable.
5.49
